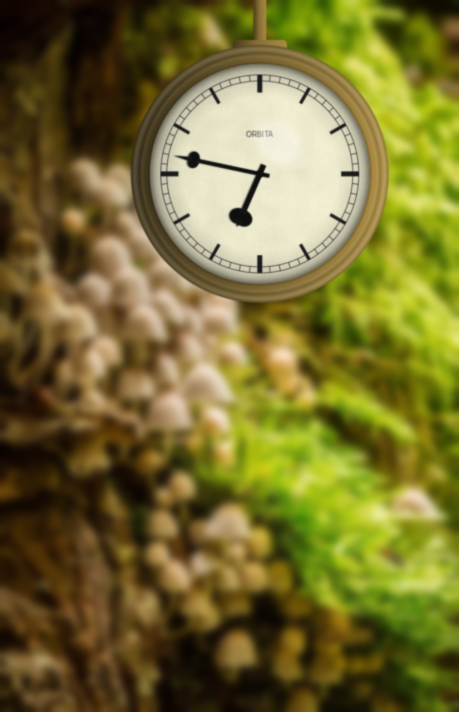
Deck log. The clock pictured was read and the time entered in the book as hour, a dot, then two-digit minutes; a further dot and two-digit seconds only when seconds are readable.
6.47
